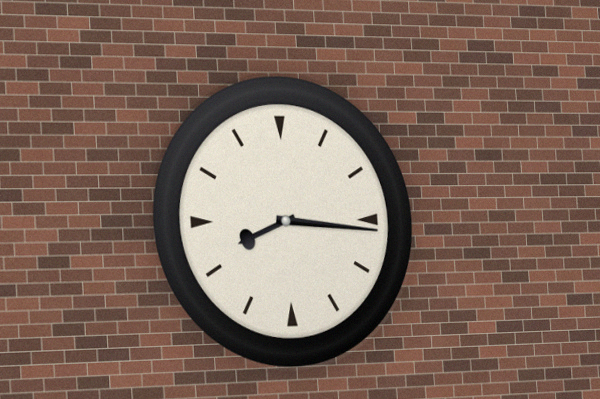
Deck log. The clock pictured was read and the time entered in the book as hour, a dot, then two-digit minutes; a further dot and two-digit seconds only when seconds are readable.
8.16
